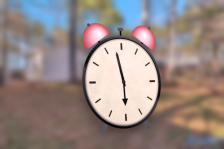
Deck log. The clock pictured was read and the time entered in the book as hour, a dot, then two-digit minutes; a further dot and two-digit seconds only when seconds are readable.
5.58
